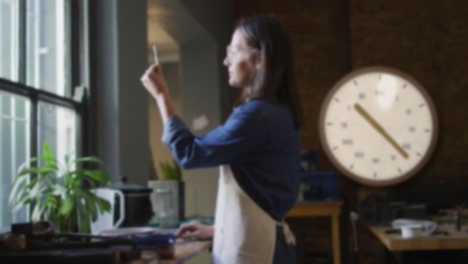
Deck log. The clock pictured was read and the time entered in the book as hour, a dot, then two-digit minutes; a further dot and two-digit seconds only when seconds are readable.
10.22
